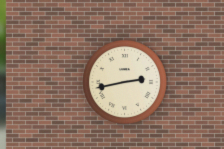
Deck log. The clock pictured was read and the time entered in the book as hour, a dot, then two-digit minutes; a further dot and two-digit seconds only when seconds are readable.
2.43
